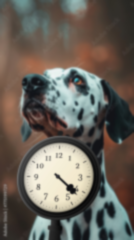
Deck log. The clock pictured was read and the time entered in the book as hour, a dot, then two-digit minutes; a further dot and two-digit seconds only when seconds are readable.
4.22
